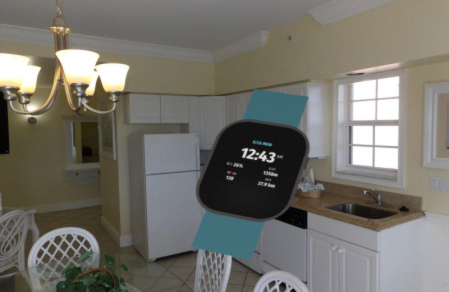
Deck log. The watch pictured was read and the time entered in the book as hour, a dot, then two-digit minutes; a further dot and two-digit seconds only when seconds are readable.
12.43
